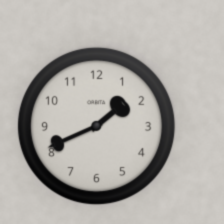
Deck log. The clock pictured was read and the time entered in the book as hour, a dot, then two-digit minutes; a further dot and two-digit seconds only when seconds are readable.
1.41
